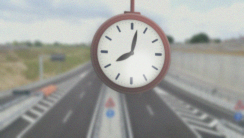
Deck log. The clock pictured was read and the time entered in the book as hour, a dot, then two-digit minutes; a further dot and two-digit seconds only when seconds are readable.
8.02
